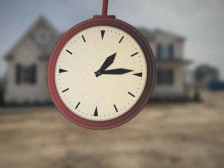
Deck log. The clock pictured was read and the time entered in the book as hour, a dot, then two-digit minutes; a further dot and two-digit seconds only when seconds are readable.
1.14
